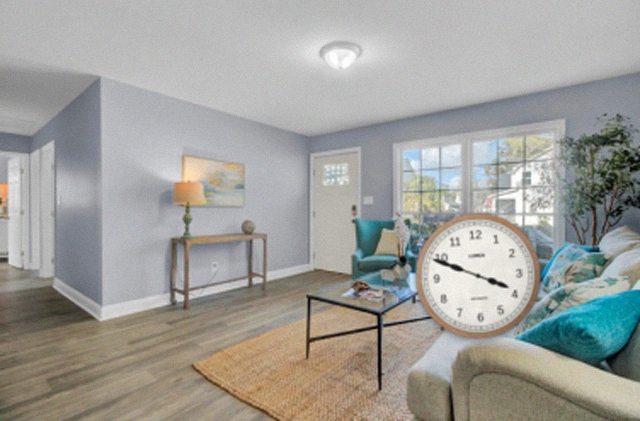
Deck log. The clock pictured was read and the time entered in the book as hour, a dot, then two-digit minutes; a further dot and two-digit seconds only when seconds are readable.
3.49
